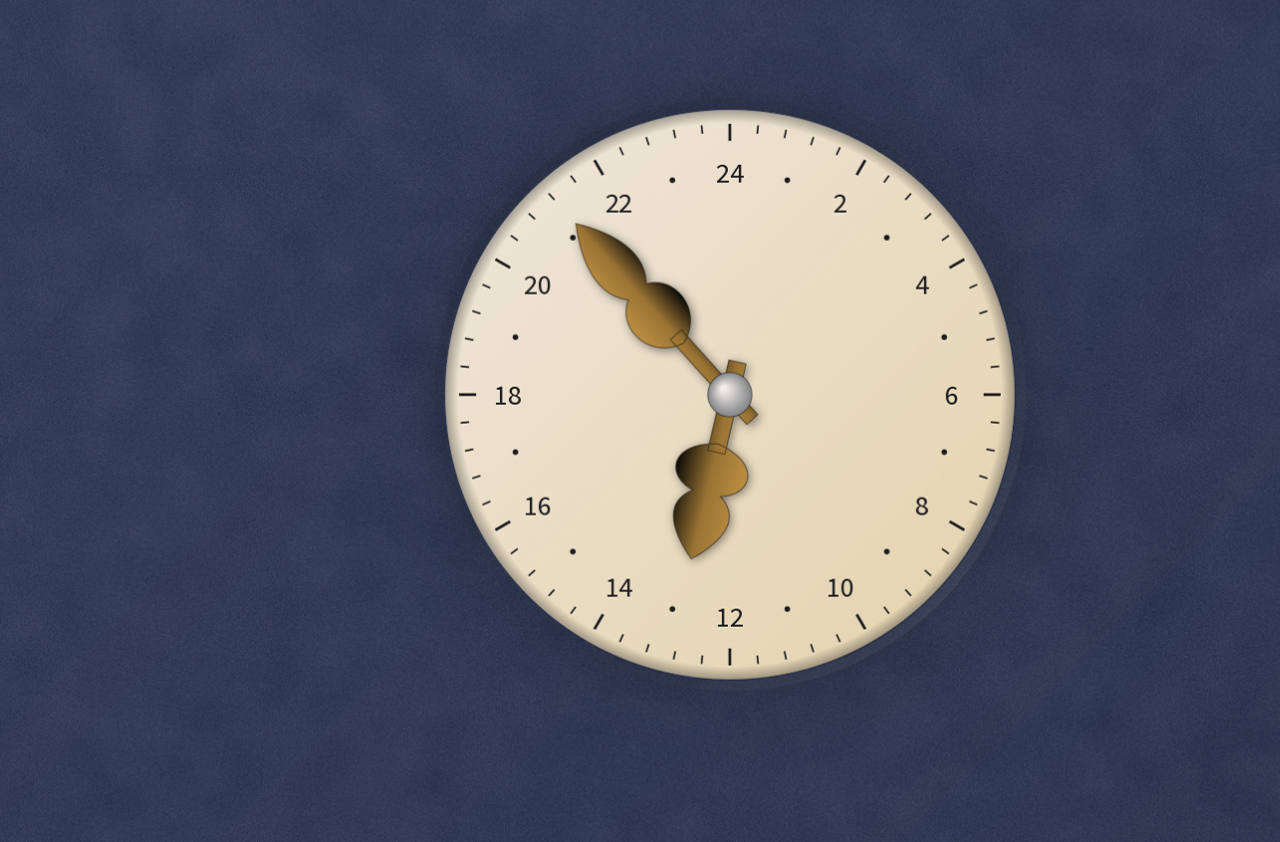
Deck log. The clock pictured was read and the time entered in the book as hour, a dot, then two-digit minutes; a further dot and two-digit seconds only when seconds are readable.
12.53
